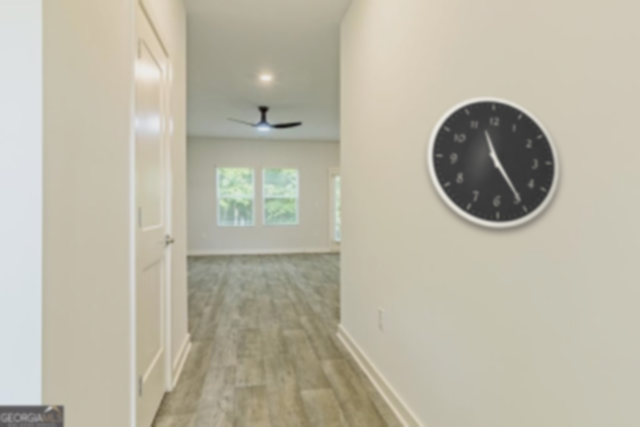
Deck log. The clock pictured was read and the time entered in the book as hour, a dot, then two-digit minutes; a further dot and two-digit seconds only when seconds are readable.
11.25
